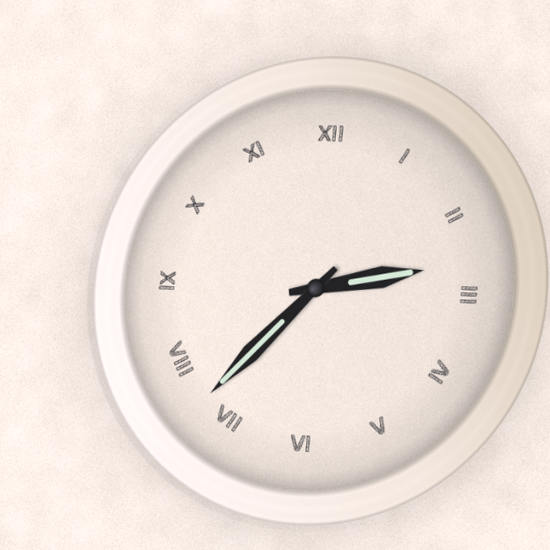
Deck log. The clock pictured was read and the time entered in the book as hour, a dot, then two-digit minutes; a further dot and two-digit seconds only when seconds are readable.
2.37
